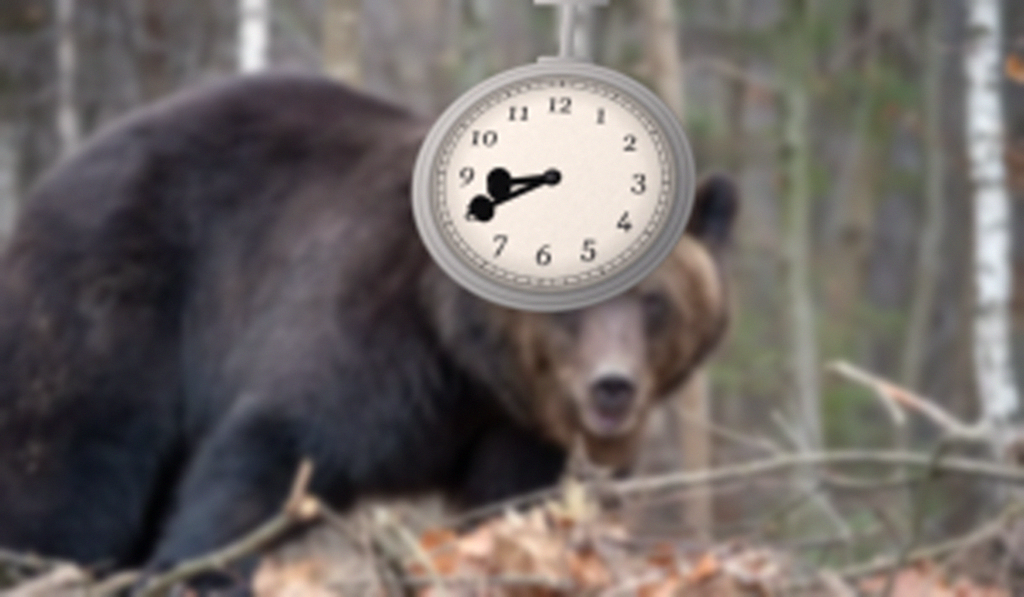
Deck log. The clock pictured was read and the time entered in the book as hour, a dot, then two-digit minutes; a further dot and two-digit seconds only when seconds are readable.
8.40
